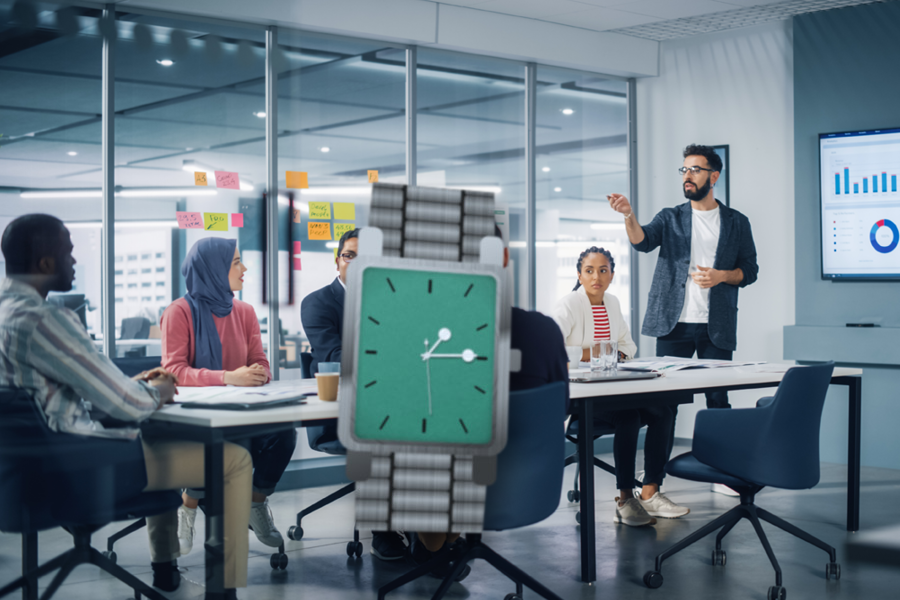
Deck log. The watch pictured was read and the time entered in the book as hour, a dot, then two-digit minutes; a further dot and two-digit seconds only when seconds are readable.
1.14.29
